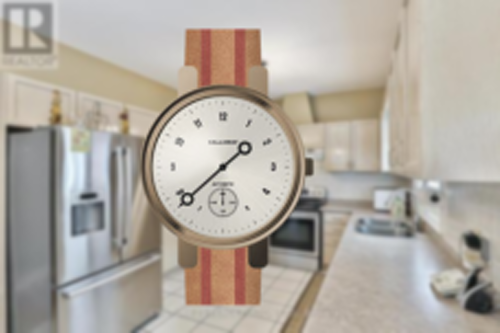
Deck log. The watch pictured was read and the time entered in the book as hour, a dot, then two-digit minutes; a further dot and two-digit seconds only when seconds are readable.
1.38
